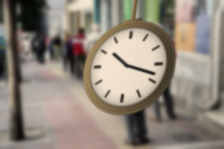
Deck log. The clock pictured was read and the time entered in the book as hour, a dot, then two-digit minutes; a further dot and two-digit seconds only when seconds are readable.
10.18
